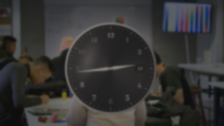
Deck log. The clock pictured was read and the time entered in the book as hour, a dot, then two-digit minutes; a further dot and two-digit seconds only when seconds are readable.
2.44
